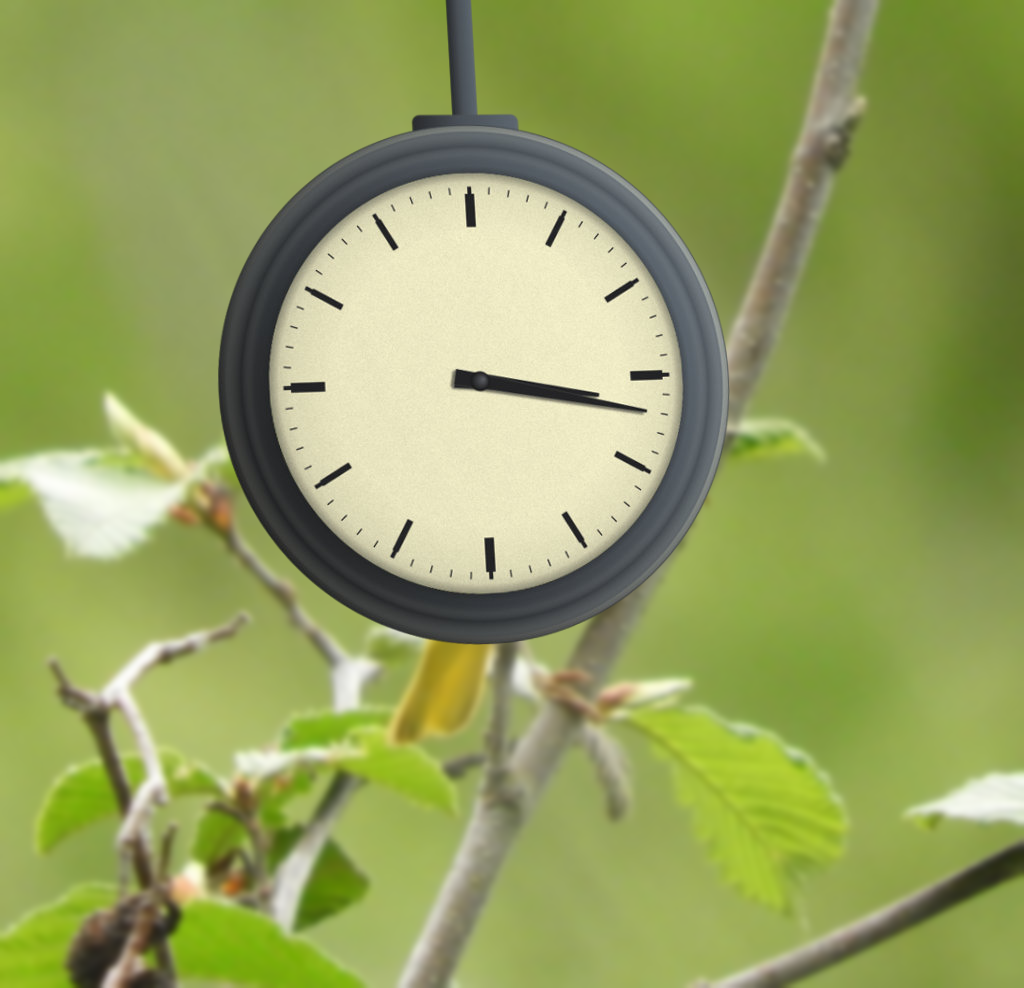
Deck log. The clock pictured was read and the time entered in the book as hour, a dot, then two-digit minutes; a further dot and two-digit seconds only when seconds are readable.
3.17
